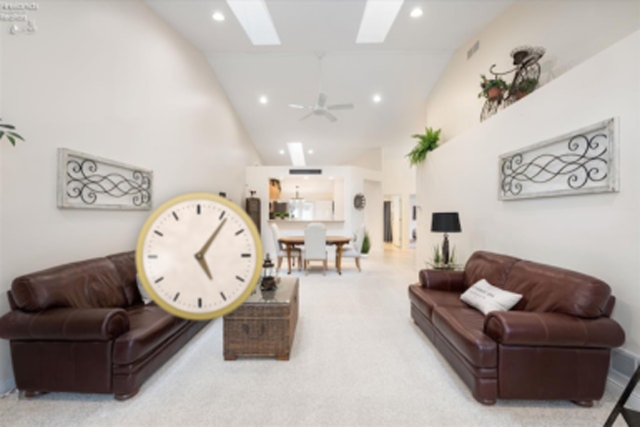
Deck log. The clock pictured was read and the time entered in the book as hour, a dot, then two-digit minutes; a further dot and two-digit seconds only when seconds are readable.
5.06
